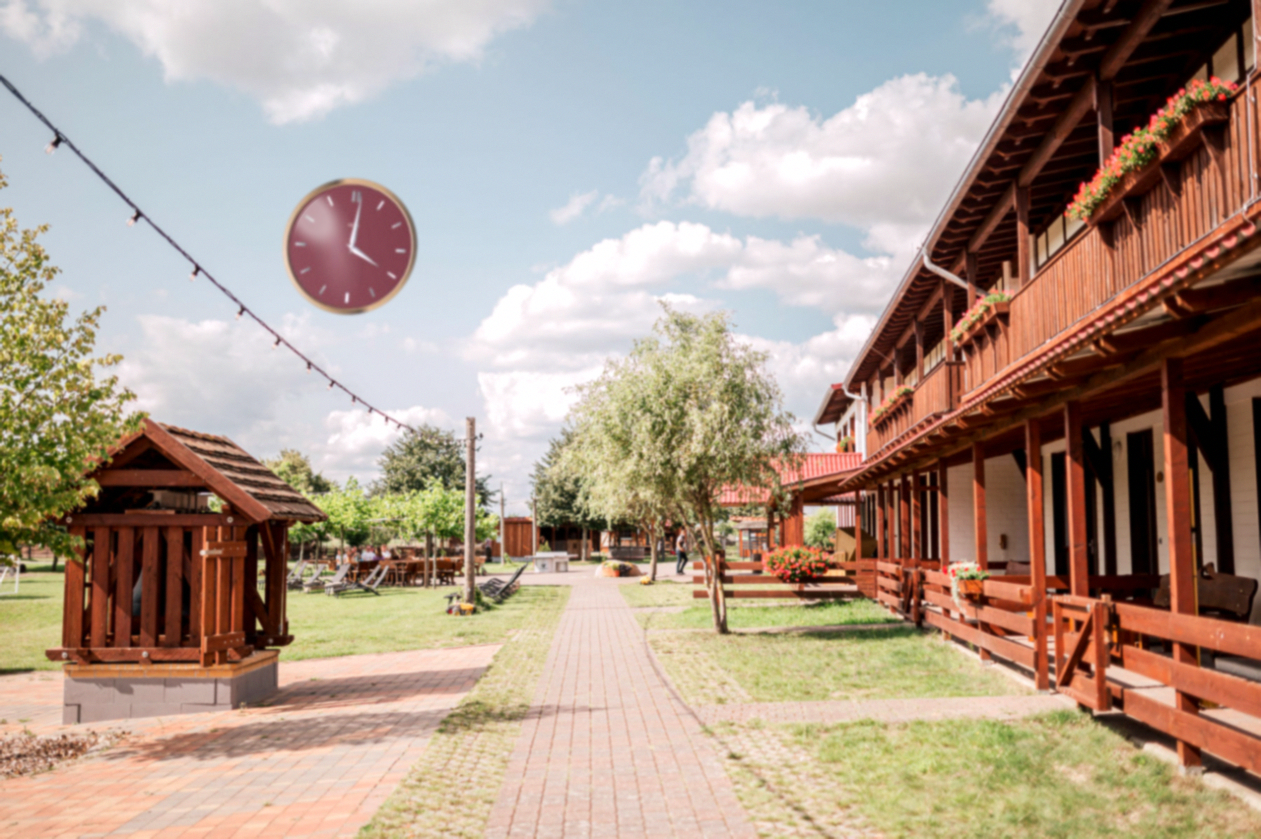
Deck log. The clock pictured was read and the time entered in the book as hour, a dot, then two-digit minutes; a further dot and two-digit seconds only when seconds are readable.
4.01
